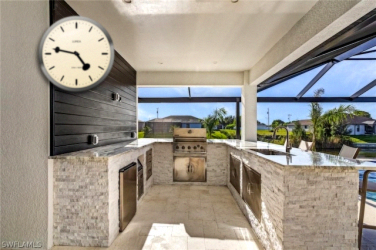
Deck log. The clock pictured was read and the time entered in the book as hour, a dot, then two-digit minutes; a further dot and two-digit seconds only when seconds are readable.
4.47
